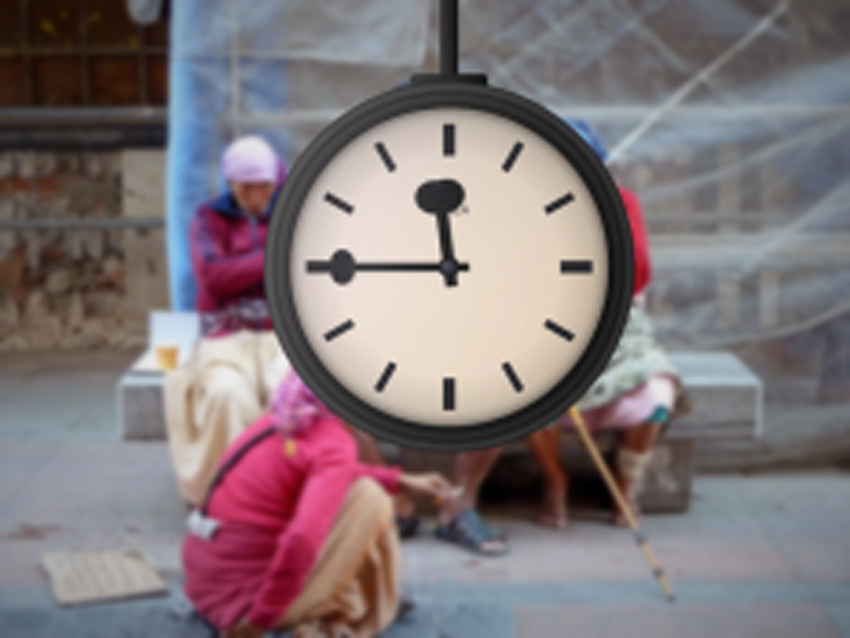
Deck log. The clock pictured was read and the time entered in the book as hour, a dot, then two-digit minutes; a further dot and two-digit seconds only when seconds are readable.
11.45
